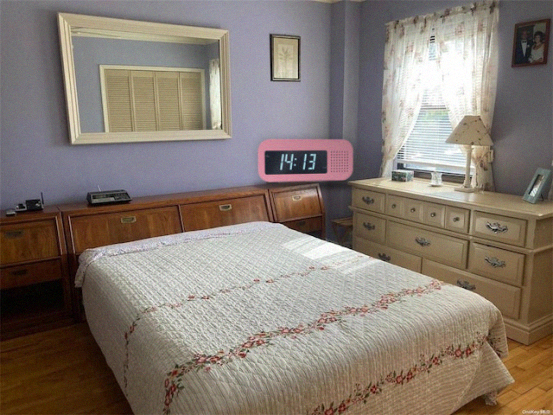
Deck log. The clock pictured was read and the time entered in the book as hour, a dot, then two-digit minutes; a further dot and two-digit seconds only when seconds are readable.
14.13
